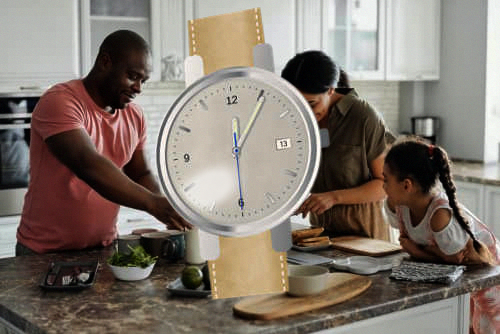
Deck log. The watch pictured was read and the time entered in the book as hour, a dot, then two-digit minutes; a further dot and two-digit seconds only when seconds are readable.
12.05.30
